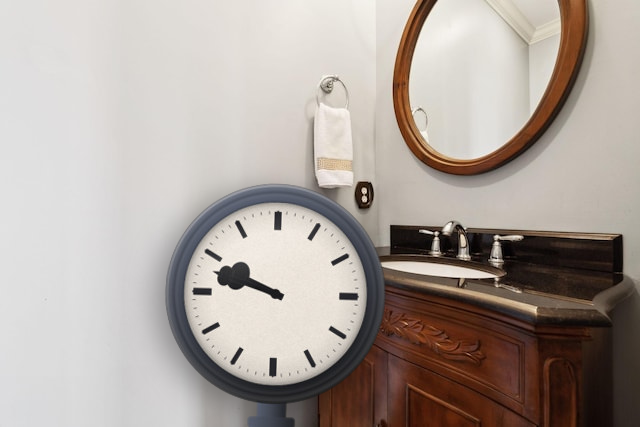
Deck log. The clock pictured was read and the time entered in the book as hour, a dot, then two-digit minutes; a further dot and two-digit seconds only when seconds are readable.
9.48
